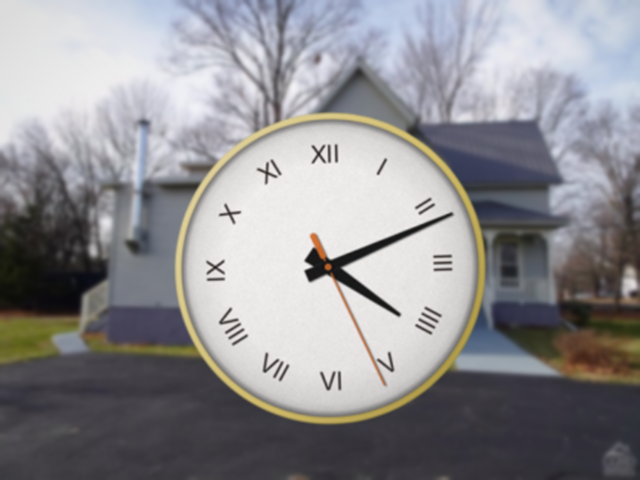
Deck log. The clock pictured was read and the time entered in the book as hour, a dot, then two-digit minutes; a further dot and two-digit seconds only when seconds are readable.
4.11.26
